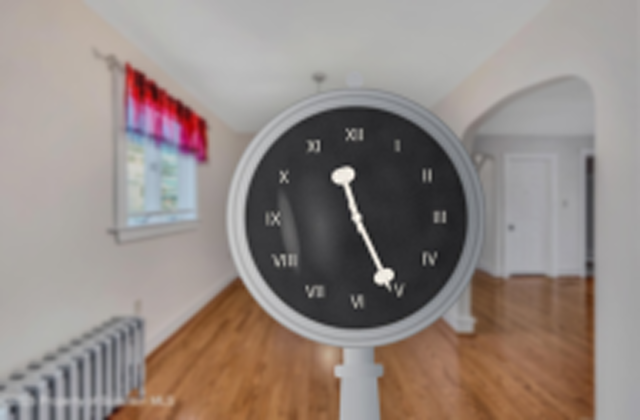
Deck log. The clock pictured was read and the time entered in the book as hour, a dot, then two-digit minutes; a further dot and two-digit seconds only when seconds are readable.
11.26
